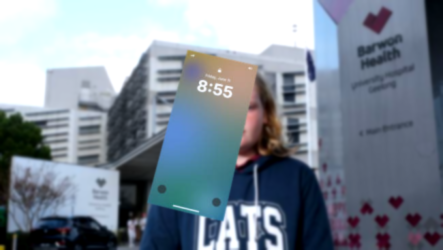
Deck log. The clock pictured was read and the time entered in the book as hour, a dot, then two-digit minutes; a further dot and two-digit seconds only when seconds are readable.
8.55
